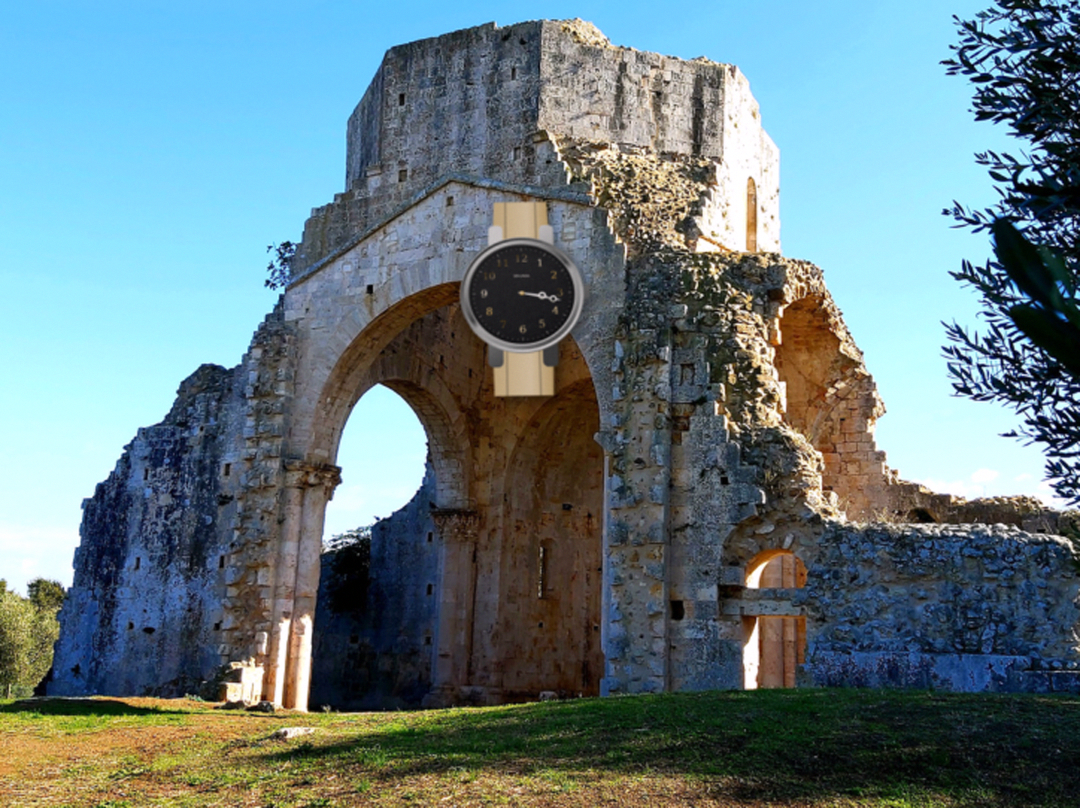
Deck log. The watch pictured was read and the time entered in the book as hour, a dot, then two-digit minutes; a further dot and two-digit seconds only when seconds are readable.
3.17
